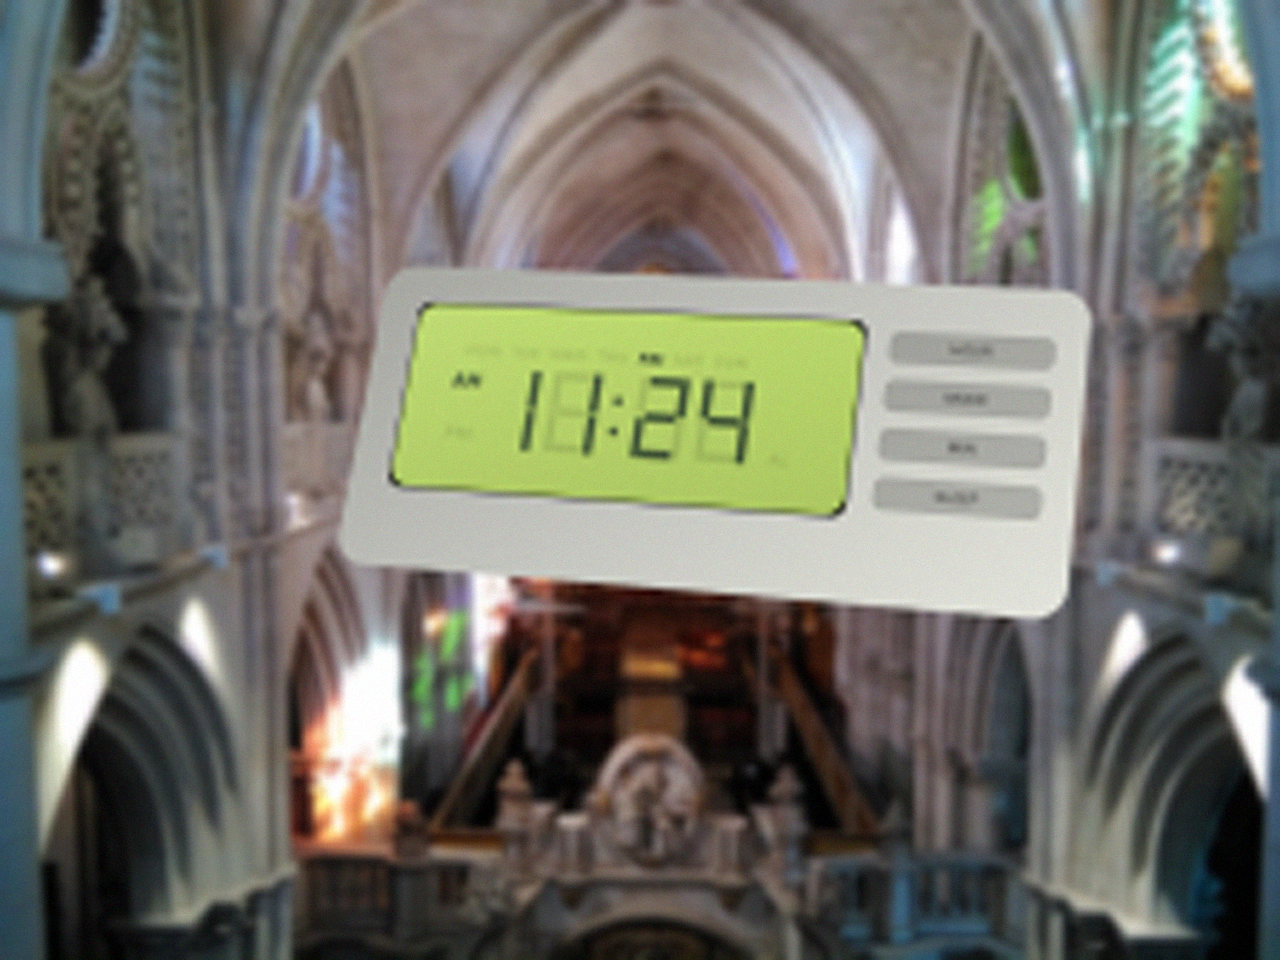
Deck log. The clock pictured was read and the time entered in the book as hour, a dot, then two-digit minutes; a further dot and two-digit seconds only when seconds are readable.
11.24
